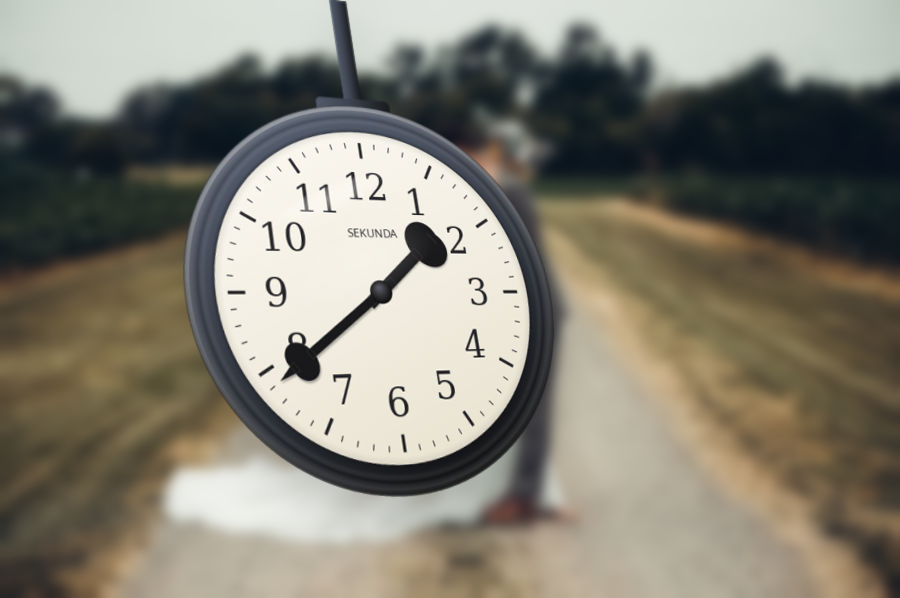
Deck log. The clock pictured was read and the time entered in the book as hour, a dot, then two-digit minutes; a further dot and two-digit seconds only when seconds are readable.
1.39
